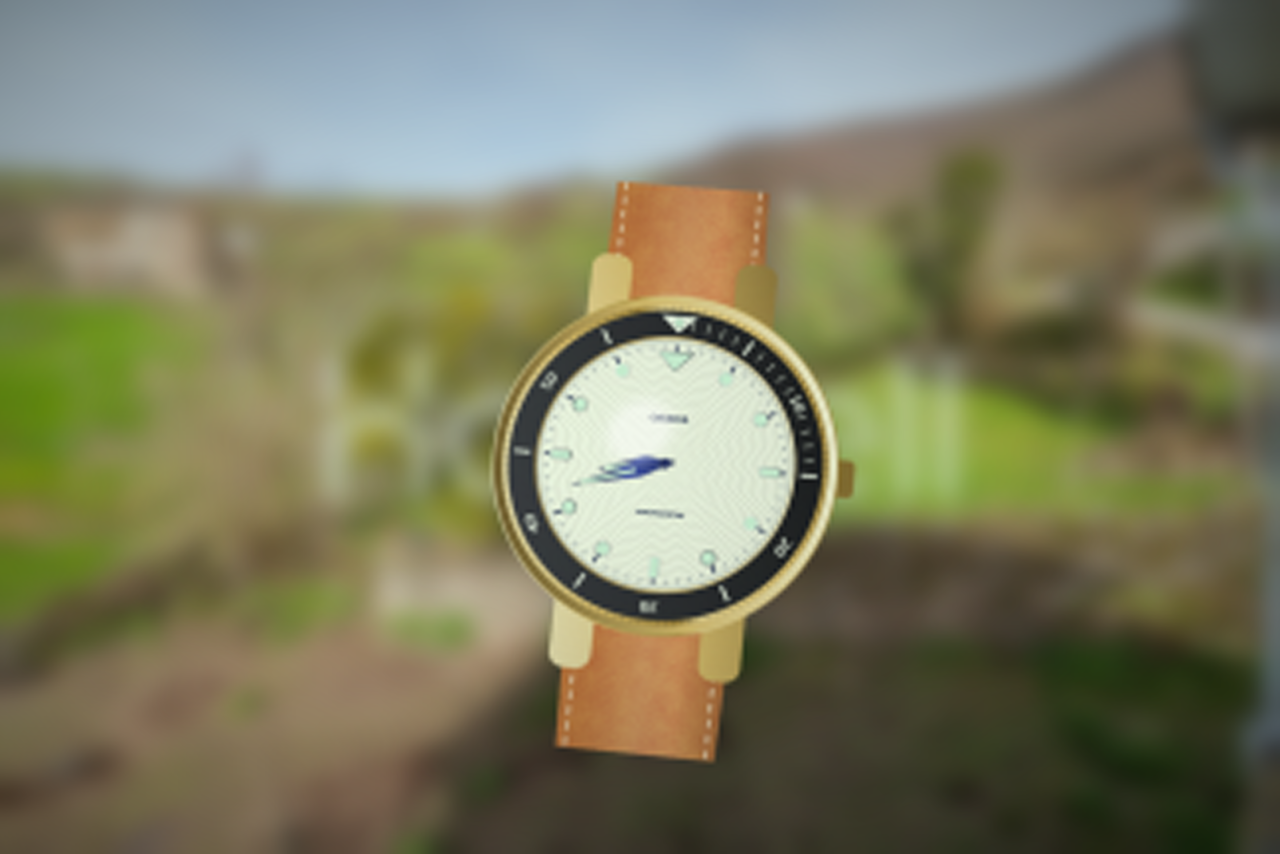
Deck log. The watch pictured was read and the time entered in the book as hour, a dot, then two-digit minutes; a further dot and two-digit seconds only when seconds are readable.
8.42
